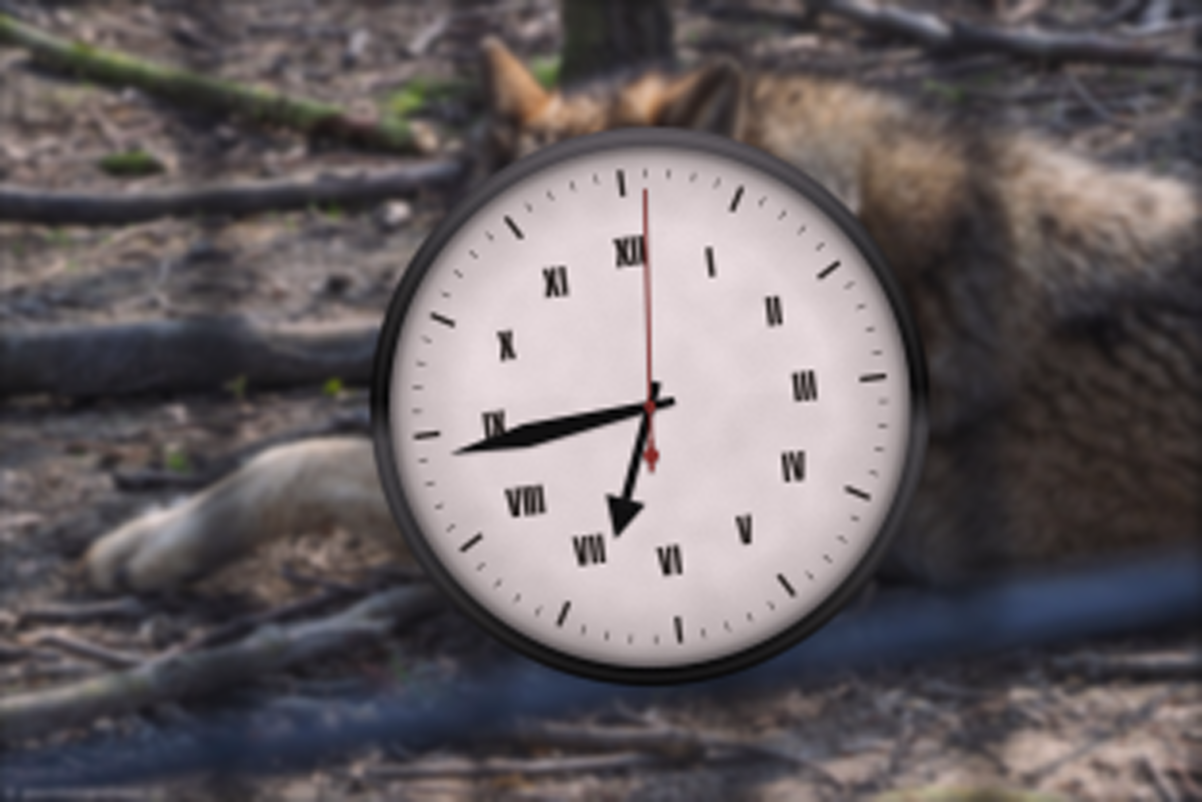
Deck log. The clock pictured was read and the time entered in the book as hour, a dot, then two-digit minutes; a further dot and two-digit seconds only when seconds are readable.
6.44.01
